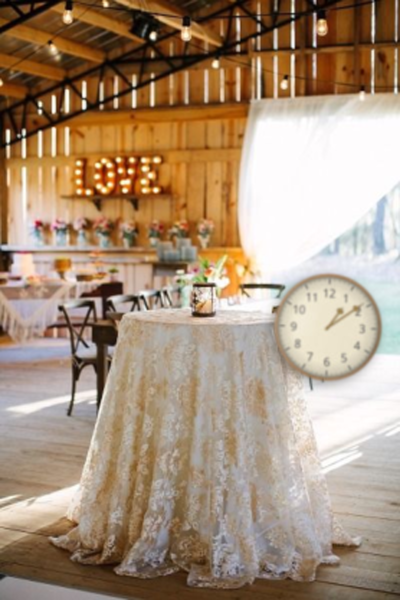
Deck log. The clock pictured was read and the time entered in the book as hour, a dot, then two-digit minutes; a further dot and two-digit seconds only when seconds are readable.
1.09
